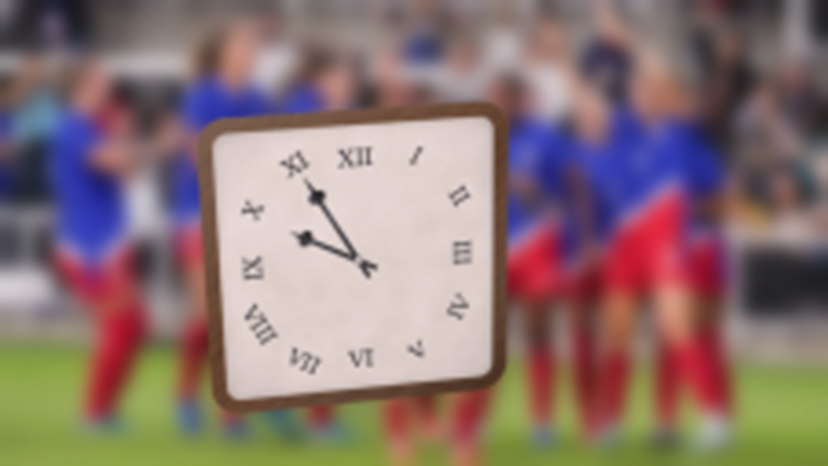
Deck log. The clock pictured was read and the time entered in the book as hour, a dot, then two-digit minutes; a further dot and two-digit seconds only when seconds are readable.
9.55
